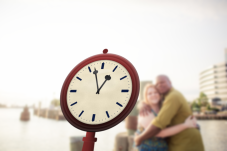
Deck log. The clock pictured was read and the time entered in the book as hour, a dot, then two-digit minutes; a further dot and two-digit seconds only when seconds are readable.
12.57
